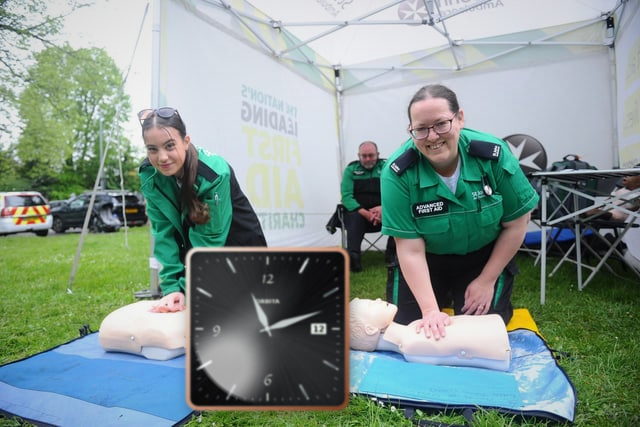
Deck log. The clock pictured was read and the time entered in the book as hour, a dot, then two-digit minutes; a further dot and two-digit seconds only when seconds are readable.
11.12
